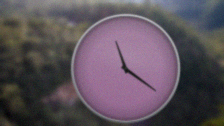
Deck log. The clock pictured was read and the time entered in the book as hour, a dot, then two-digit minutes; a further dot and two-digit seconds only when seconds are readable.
11.21
